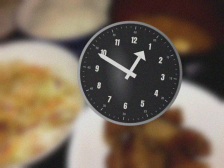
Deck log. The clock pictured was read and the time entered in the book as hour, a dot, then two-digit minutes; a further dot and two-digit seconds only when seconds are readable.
12.49
